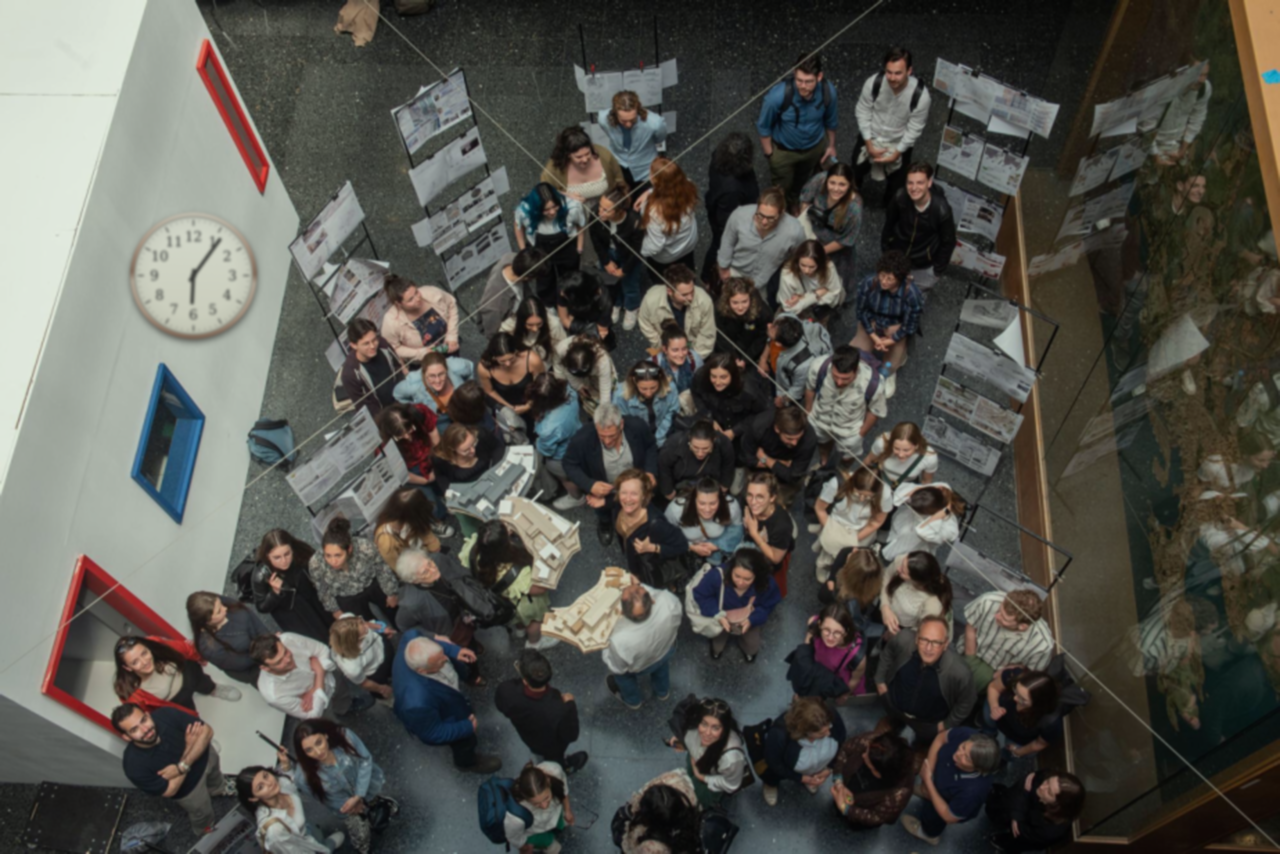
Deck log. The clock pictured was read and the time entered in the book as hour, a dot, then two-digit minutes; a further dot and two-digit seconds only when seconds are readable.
6.06
